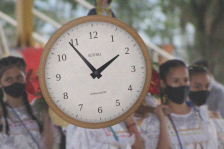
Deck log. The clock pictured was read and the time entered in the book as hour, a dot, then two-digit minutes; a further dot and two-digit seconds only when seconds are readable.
1.54
